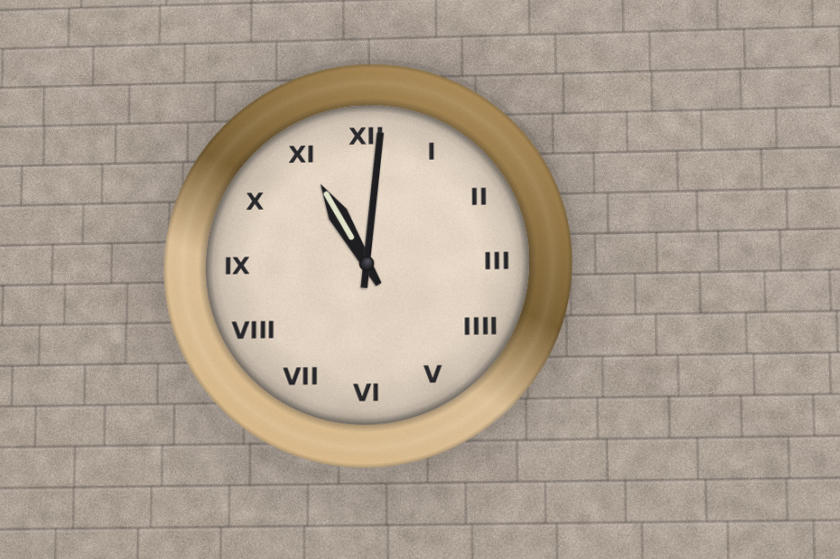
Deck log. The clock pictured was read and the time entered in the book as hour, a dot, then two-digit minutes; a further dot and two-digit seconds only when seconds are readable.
11.01
